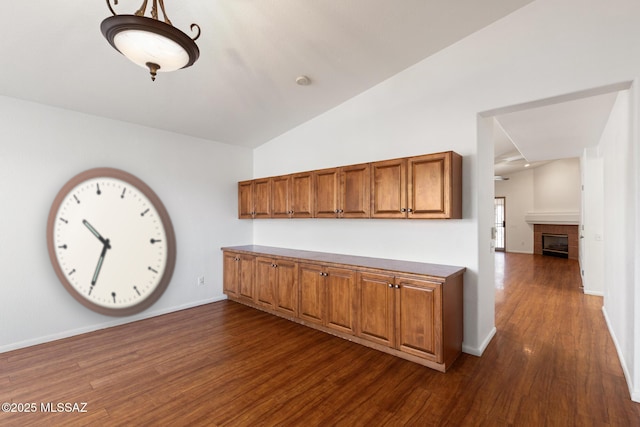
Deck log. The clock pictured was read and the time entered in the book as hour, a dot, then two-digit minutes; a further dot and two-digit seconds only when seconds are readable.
10.35
